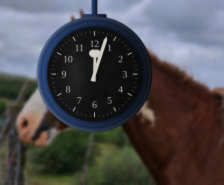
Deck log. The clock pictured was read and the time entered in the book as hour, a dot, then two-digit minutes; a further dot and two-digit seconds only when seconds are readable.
12.03
